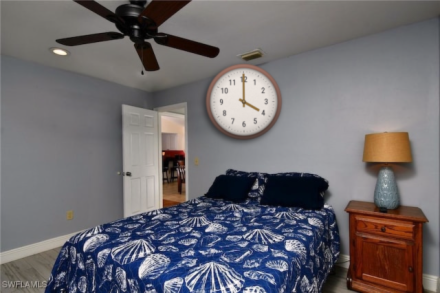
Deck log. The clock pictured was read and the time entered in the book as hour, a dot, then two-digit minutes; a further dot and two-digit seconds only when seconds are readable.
4.00
